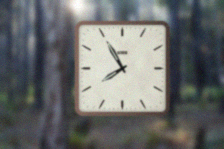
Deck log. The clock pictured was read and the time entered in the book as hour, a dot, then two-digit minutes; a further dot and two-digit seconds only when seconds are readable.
7.55
